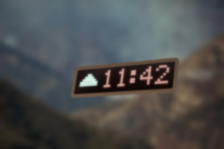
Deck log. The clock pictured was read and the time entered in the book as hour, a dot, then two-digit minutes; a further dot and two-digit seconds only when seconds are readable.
11.42
